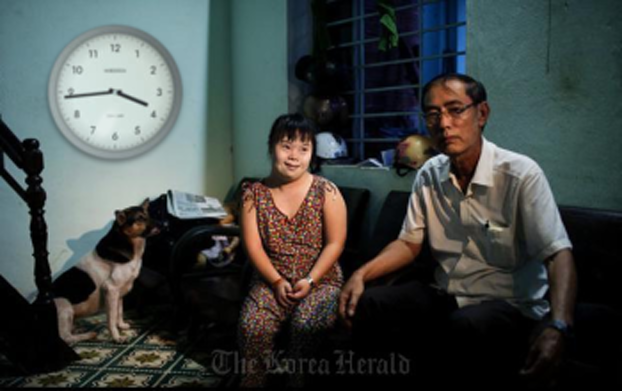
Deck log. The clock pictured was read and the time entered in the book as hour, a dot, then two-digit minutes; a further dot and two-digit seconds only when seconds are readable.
3.44
